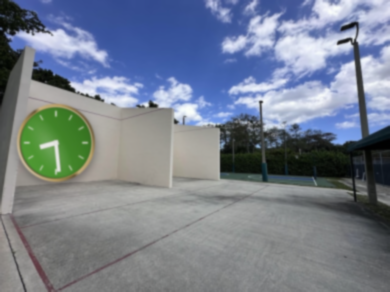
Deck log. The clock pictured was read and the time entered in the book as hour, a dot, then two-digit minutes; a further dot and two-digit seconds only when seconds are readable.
8.29
